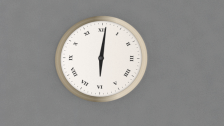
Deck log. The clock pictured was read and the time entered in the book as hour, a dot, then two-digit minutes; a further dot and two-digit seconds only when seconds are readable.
6.01
